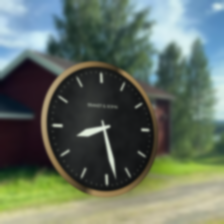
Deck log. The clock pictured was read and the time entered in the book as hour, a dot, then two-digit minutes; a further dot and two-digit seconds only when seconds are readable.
8.28
